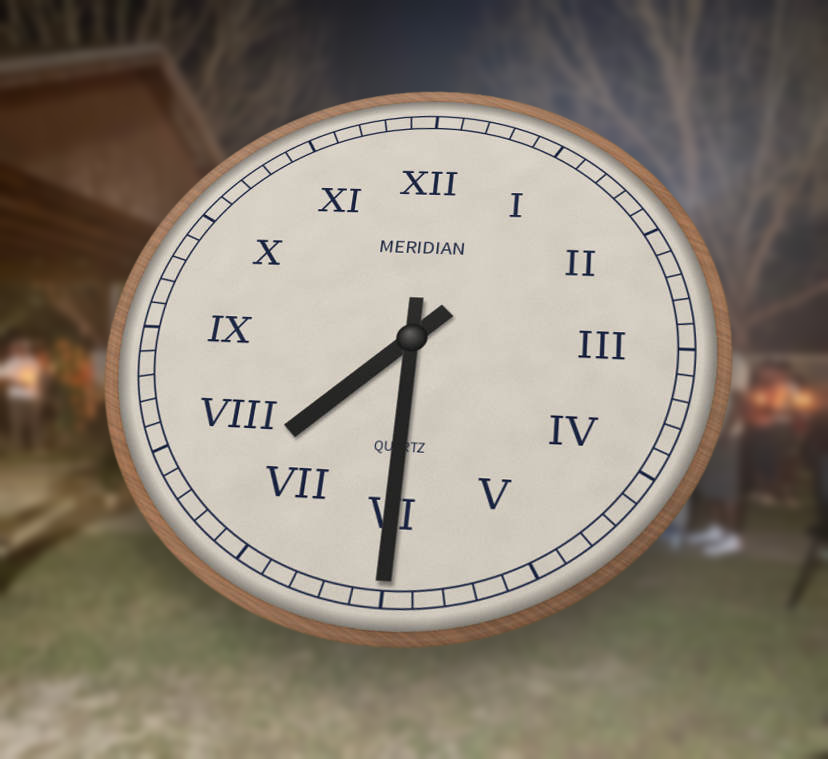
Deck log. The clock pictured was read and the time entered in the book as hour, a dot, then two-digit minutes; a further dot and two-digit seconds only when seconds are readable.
7.30
